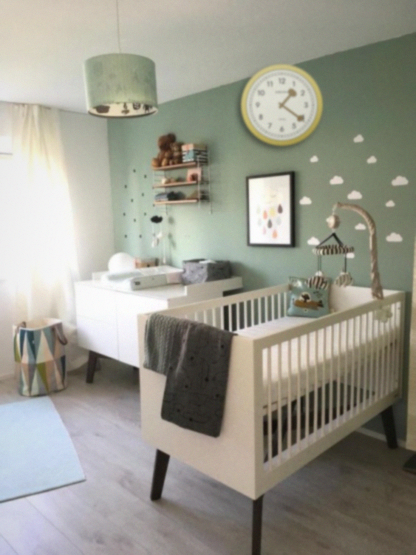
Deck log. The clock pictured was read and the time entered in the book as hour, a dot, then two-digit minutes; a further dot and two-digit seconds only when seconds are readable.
1.21
